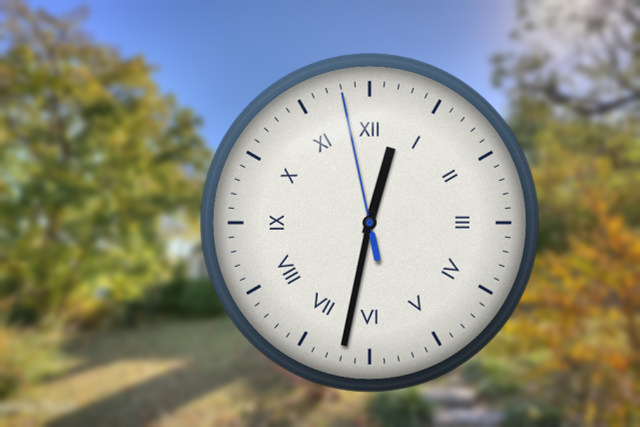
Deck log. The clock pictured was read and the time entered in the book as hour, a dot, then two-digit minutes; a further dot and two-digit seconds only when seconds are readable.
12.31.58
